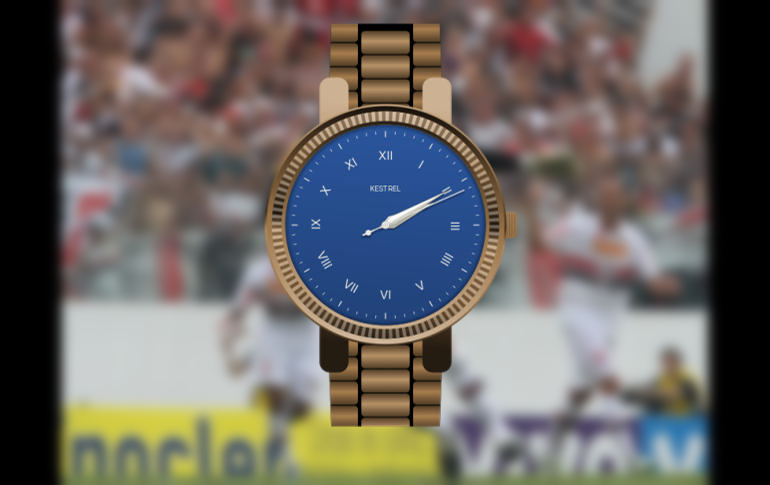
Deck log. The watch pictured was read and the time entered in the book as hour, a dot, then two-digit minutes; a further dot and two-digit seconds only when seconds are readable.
2.10.11
